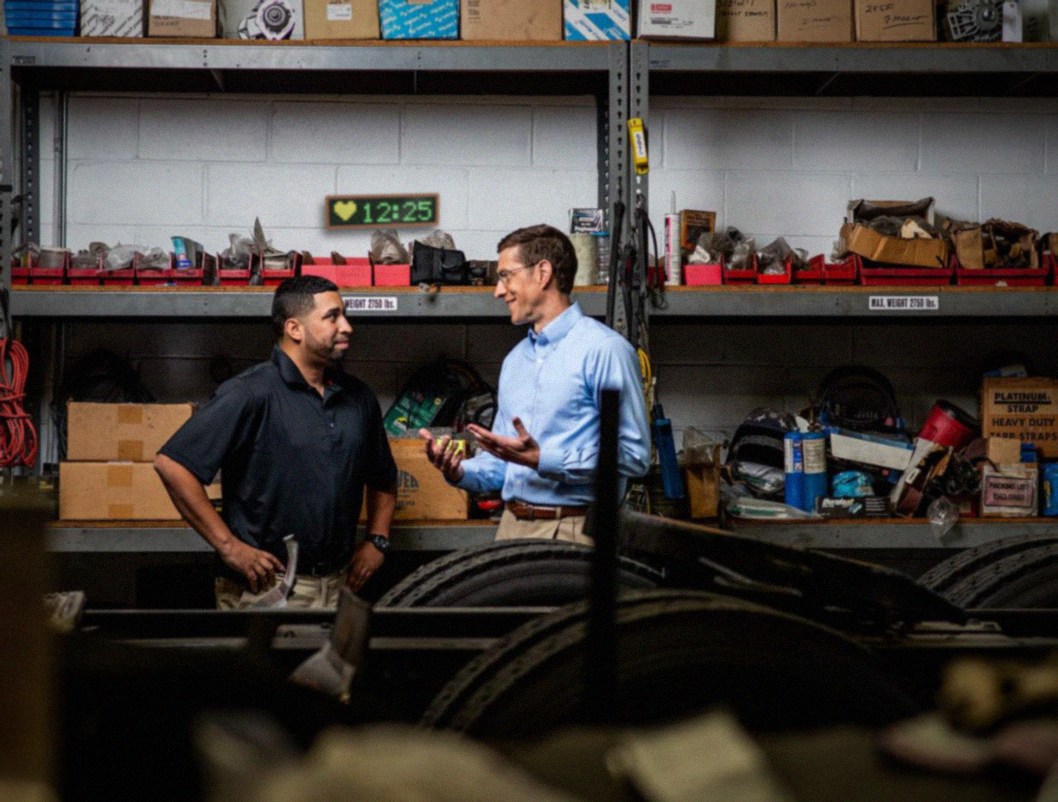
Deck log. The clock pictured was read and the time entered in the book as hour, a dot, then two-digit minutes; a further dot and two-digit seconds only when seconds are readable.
12.25
